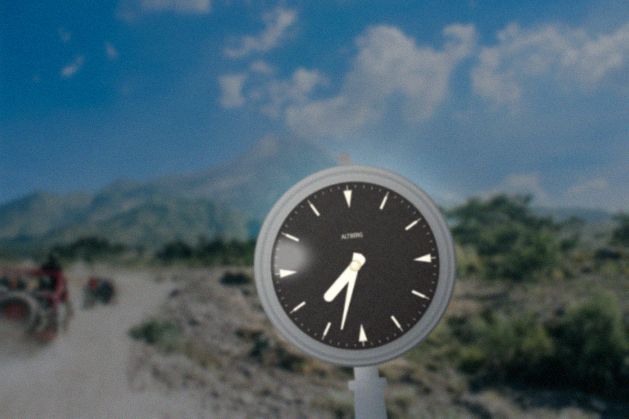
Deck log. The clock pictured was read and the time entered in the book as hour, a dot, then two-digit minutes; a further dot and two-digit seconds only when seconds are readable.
7.33
